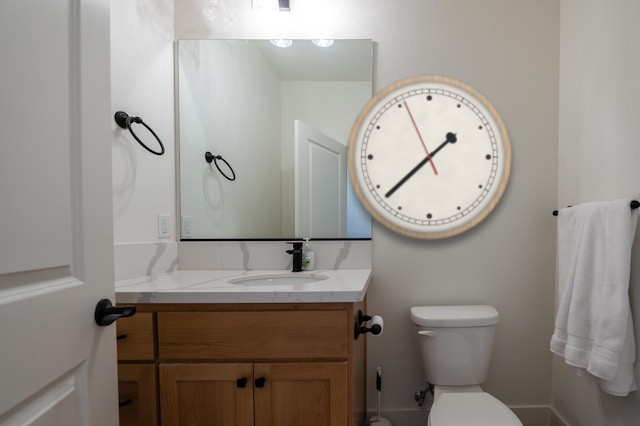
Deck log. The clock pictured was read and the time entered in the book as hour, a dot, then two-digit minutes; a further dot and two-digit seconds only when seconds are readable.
1.37.56
